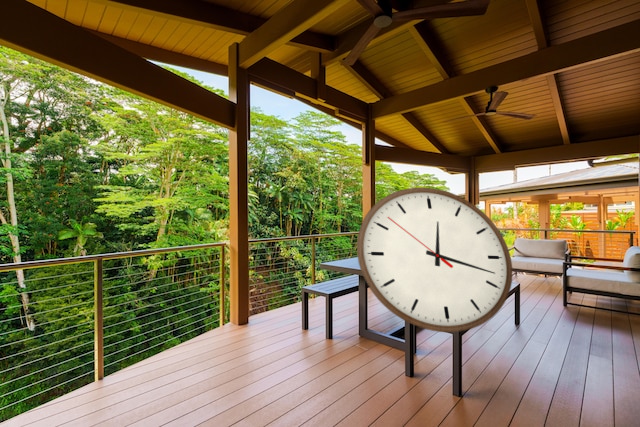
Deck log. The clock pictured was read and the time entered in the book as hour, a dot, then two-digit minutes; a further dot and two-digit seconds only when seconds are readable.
12.17.52
